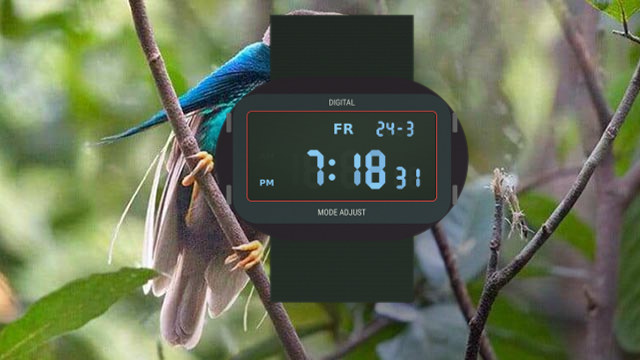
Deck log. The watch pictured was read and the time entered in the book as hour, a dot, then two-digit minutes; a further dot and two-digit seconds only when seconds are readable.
7.18.31
